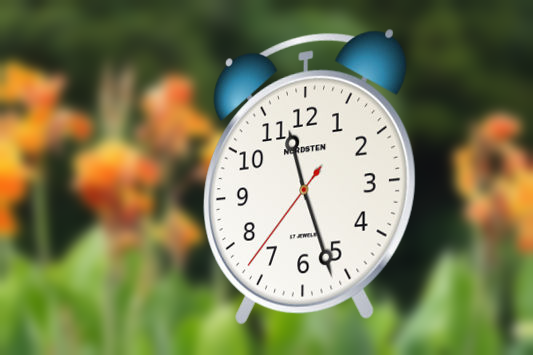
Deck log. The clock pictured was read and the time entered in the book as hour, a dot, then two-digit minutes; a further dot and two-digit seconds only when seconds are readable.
11.26.37
